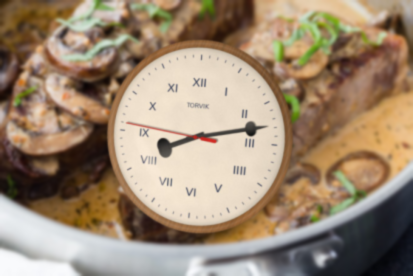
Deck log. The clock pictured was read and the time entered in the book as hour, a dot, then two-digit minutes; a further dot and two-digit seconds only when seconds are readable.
8.12.46
